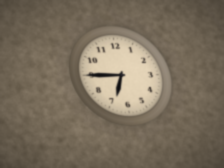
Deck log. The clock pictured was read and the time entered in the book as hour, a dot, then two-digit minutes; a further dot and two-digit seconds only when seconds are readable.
6.45
